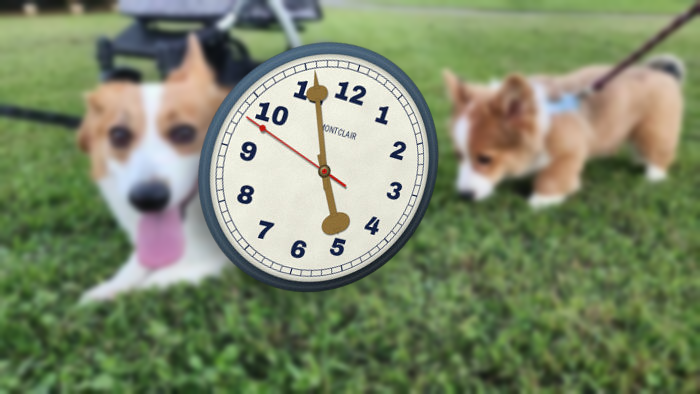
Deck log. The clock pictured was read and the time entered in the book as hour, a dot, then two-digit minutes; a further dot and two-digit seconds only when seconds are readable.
4.55.48
